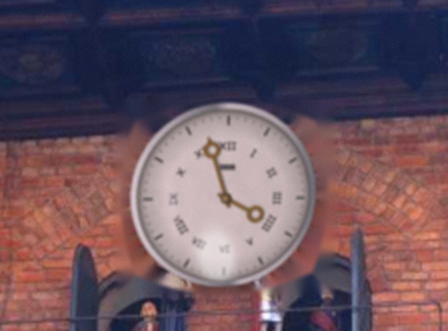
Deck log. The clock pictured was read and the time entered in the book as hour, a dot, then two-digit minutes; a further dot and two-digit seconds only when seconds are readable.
3.57
